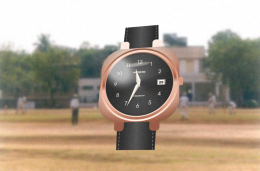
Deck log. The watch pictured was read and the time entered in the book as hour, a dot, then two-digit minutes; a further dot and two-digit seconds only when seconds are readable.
11.34
